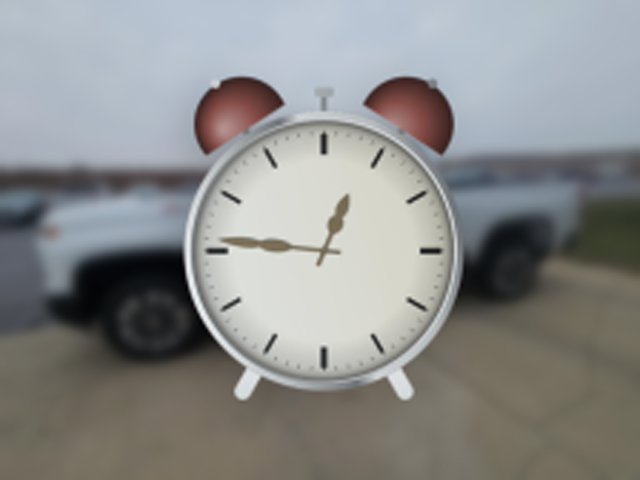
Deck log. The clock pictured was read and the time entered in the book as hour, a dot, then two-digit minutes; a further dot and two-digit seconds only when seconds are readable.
12.46
